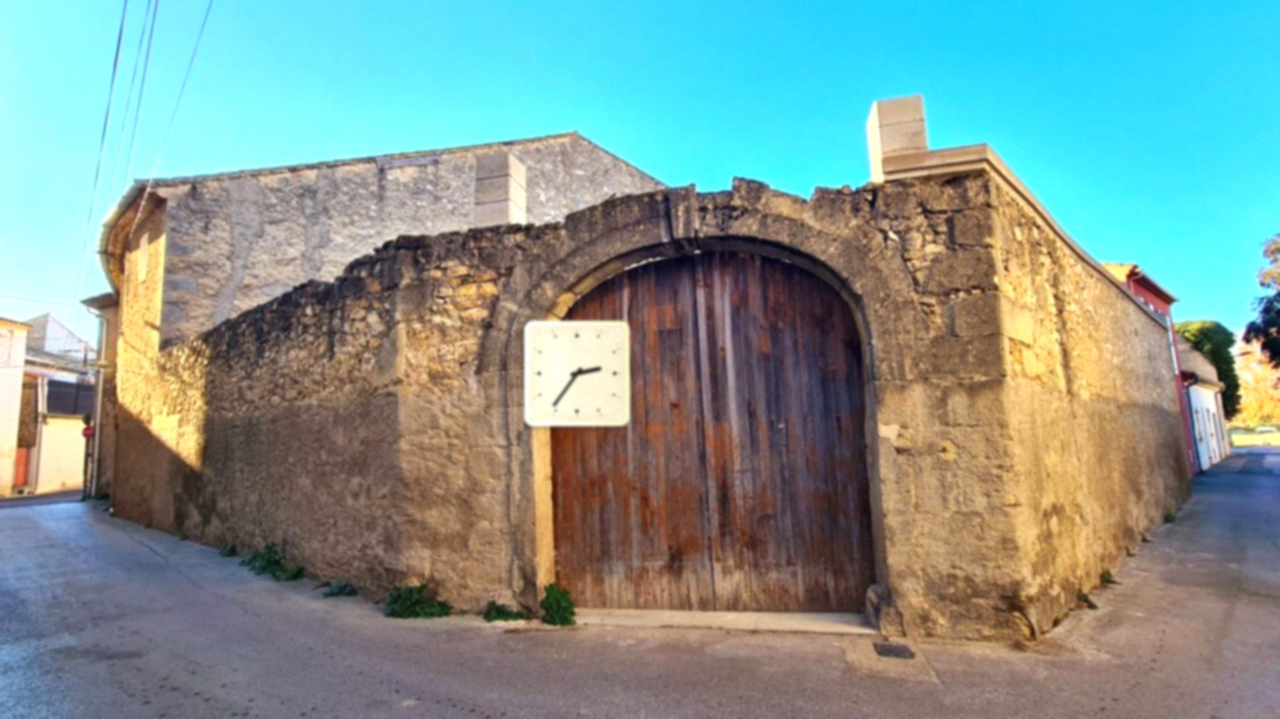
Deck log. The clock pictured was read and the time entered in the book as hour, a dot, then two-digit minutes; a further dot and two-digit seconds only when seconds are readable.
2.36
